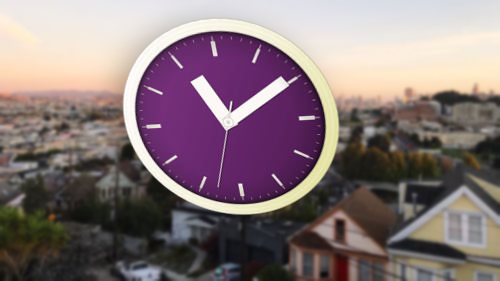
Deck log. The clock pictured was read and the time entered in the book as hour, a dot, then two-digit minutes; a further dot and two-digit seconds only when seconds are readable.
11.09.33
